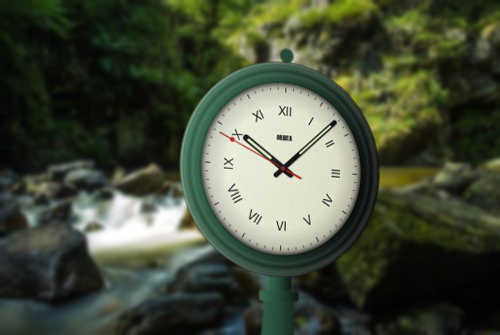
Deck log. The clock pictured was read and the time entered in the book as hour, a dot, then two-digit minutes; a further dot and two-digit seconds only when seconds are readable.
10.07.49
